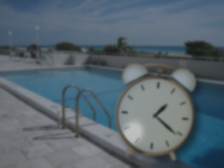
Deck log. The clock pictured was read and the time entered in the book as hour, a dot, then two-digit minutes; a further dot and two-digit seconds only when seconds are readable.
1.21
